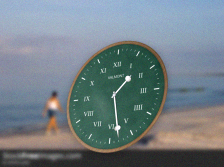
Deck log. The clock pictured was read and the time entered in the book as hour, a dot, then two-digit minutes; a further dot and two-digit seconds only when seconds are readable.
1.28
